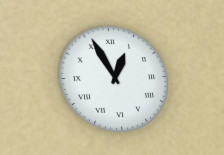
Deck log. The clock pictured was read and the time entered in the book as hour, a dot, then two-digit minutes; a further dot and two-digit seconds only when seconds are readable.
12.56
